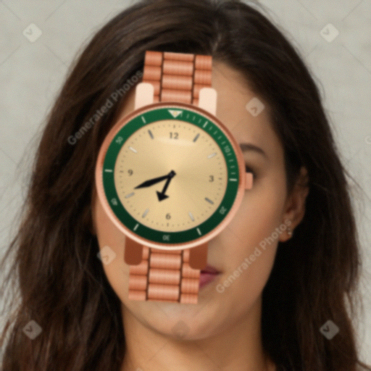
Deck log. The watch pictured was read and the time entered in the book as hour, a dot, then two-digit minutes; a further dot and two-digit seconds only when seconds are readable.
6.41
